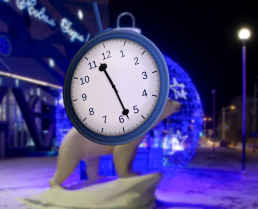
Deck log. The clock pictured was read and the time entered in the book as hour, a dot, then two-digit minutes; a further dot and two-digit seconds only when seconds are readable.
11.28
